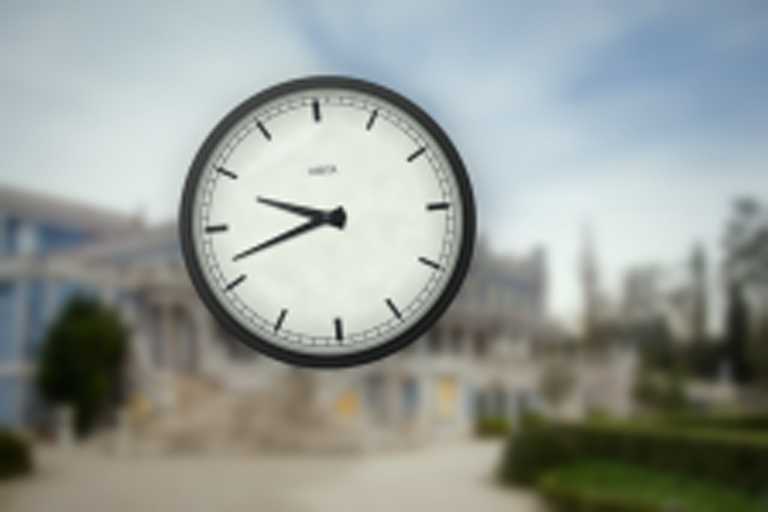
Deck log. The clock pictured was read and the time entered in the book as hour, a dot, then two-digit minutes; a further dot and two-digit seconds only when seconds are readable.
9.42
